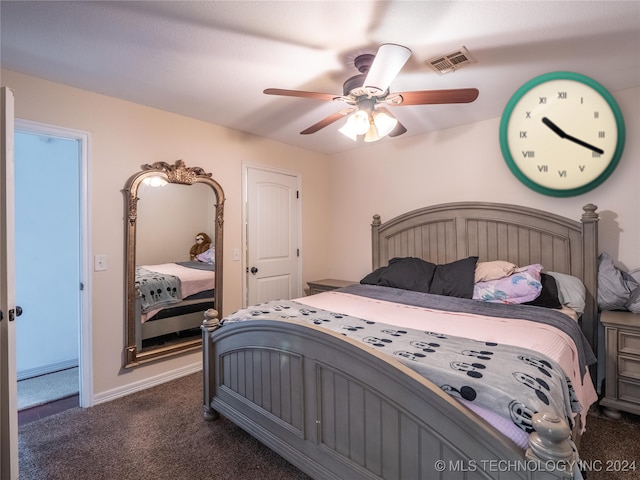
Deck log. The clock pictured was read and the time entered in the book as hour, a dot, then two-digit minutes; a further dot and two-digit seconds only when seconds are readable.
10.19
